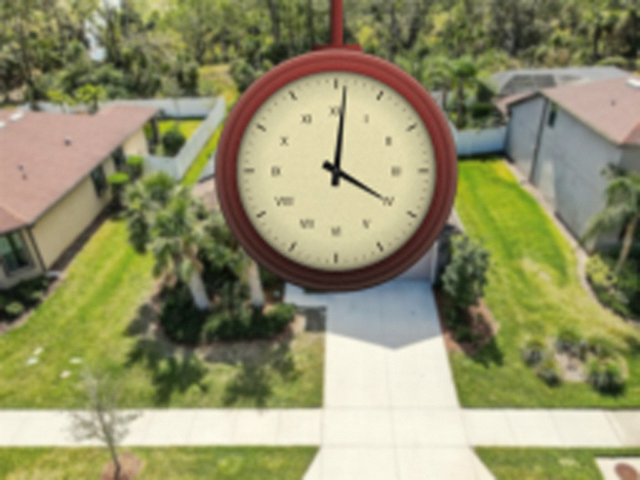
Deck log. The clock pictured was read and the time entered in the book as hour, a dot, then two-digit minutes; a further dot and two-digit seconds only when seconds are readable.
4.01
